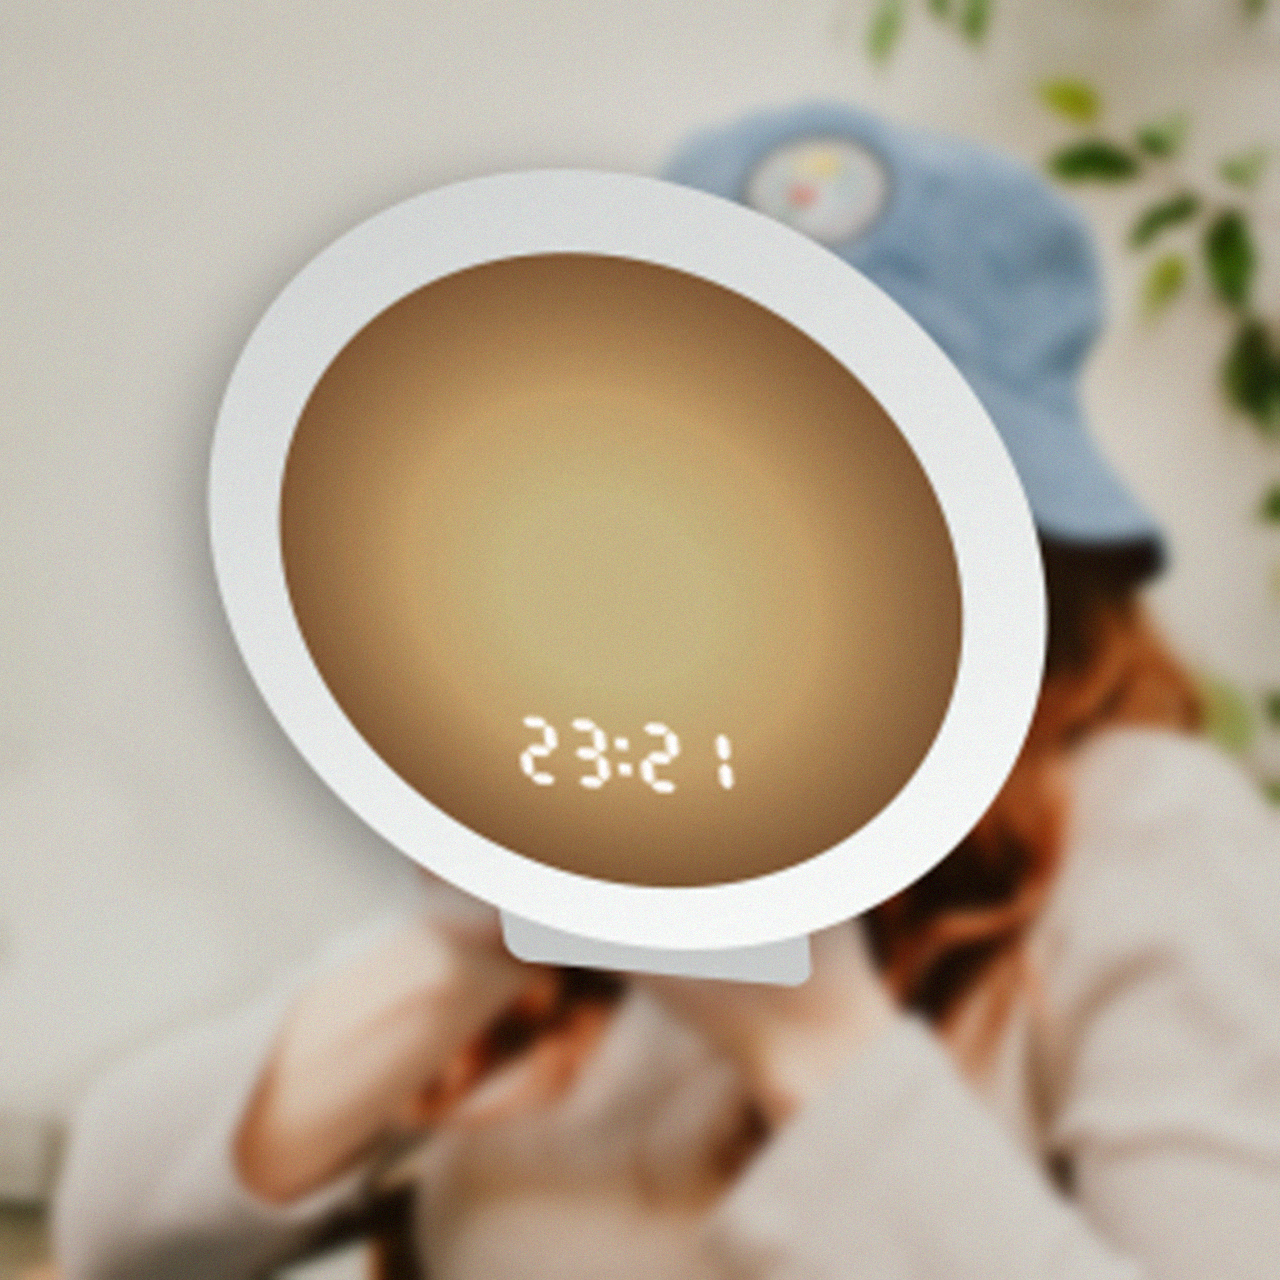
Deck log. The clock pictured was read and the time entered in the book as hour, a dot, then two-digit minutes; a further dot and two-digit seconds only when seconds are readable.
23.21
